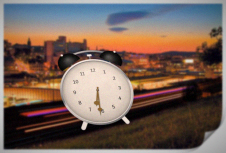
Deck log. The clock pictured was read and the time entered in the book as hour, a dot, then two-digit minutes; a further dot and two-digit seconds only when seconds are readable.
6.31
